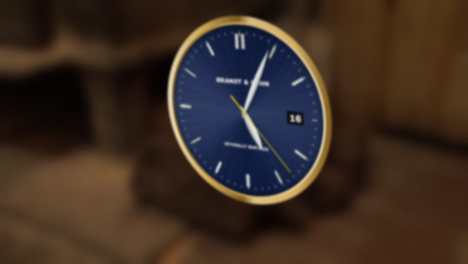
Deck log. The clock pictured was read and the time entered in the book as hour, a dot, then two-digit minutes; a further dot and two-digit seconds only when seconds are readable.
5.04.23
